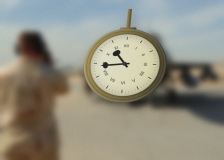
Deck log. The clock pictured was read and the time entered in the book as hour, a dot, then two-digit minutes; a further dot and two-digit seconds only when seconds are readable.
10.44
